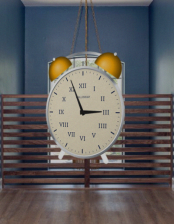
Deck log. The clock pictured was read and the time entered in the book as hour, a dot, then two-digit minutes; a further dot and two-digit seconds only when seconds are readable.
2.56
